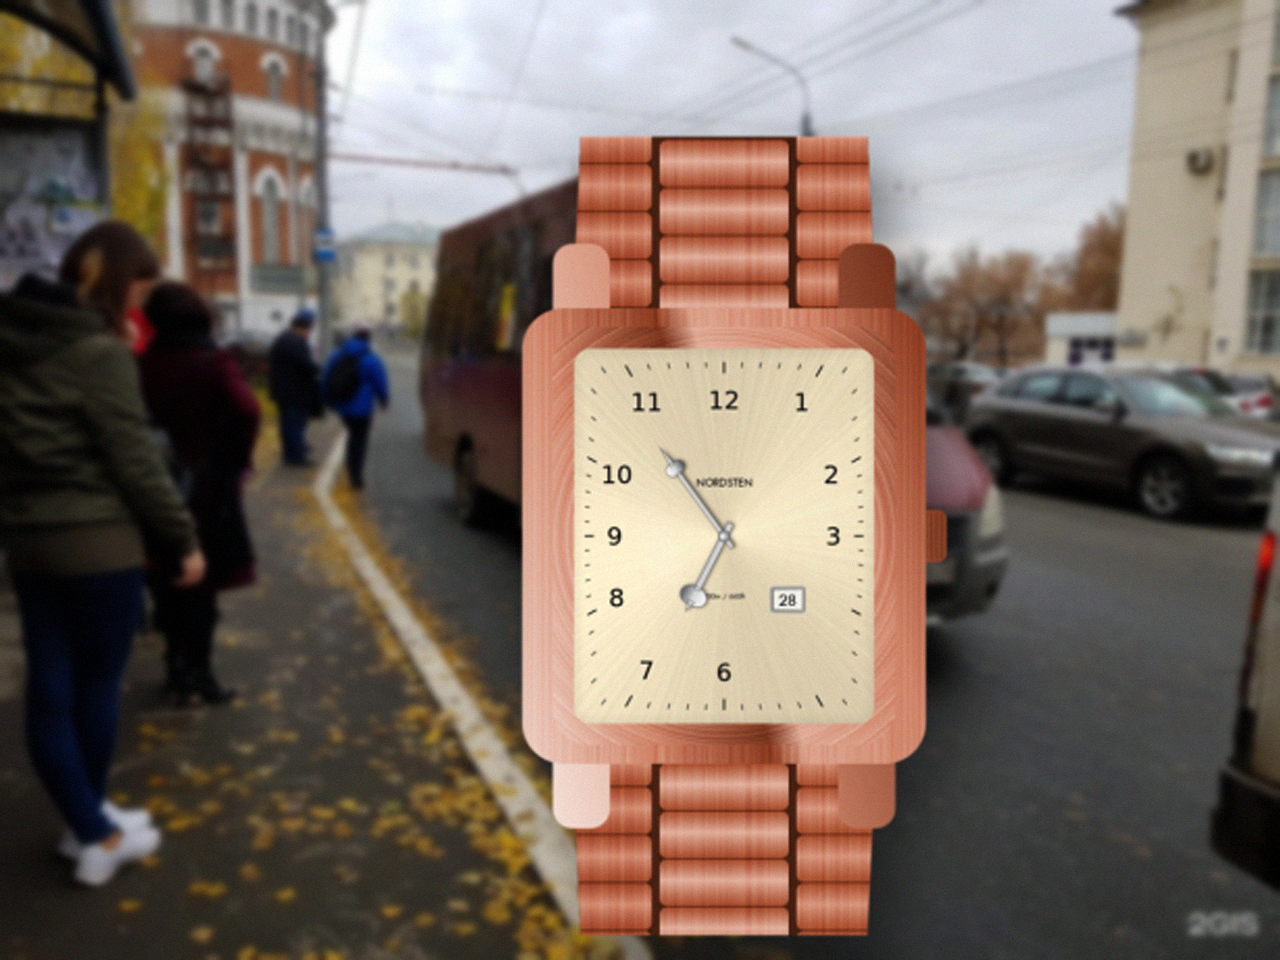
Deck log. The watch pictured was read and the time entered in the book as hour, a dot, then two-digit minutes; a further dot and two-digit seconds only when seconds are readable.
6.54
